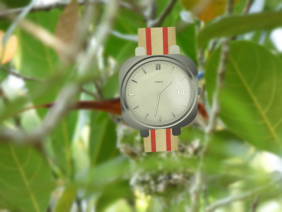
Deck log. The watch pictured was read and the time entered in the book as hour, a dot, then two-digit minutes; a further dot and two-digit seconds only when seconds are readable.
1.32
